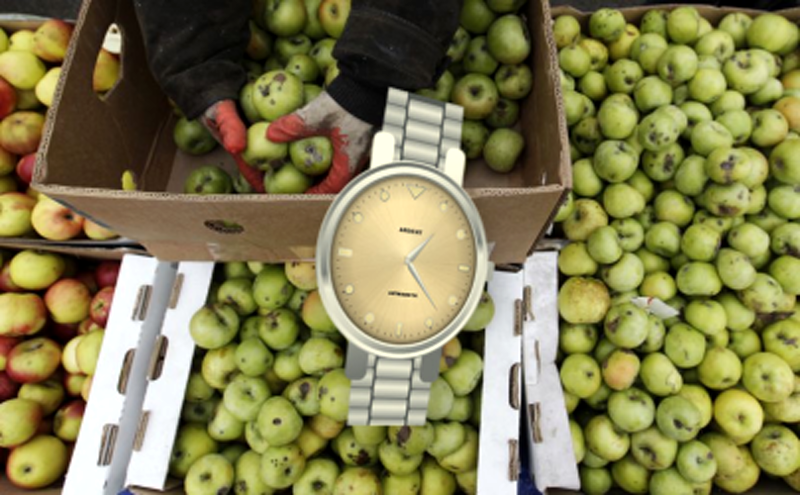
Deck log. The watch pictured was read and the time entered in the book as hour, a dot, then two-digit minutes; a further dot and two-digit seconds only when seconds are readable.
1.23
